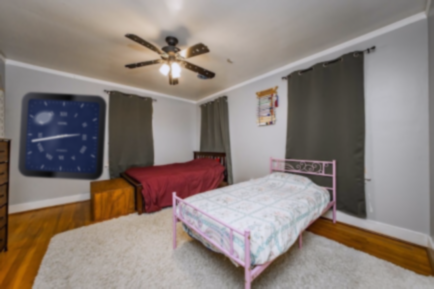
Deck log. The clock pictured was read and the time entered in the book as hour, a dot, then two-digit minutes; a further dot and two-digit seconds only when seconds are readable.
2.43
